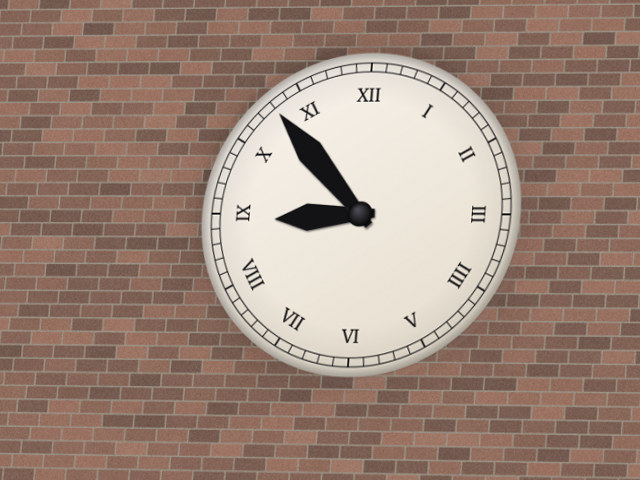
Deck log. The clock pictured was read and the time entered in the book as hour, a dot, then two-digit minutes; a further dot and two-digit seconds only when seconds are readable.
8.53
